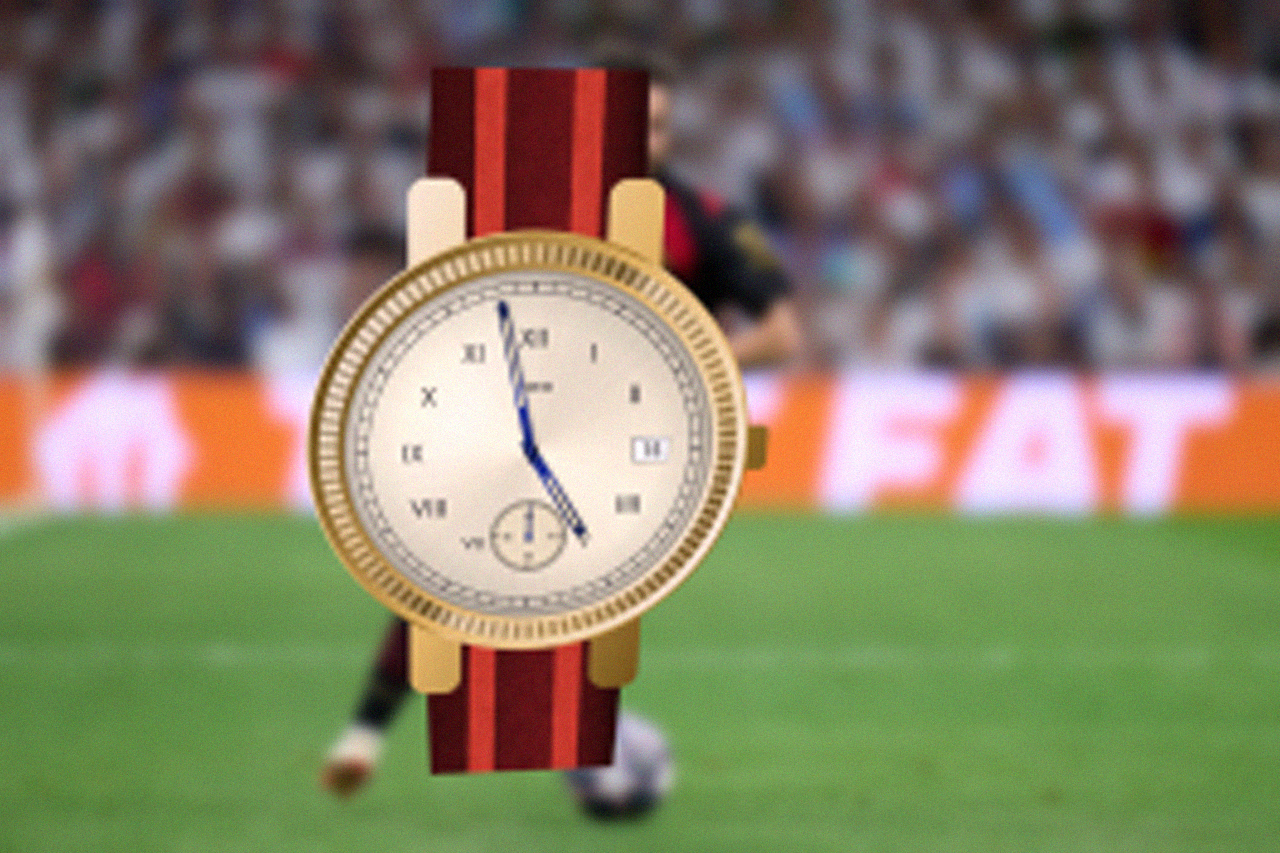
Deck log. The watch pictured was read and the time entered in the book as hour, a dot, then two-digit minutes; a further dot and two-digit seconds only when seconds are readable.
4.58
